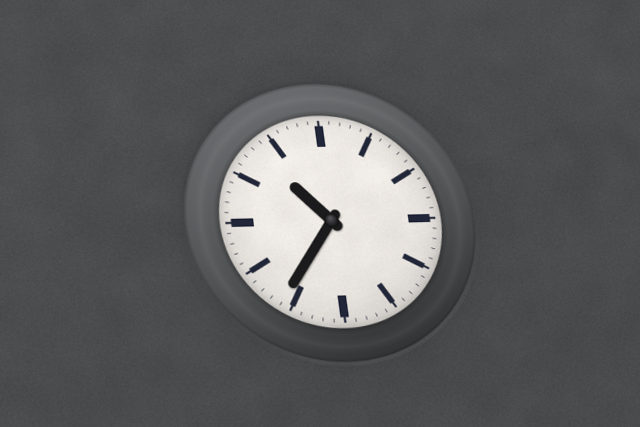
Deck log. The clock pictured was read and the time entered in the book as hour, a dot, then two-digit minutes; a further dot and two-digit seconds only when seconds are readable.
10.36
